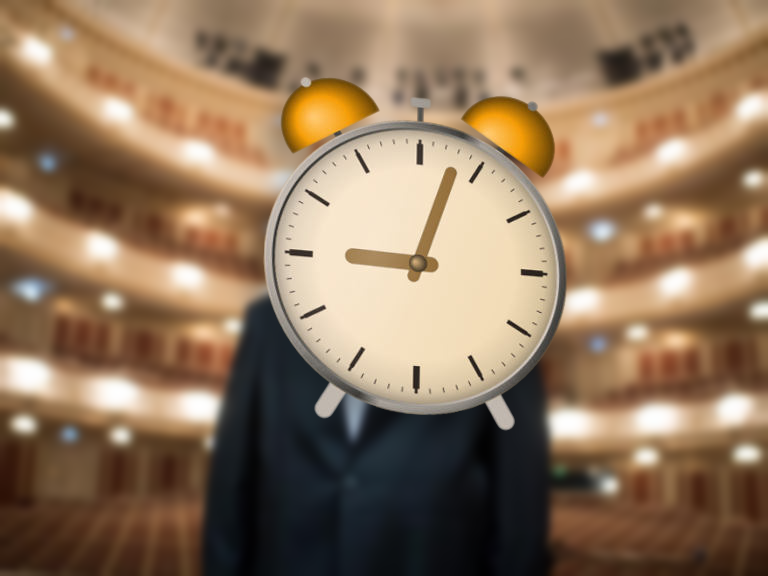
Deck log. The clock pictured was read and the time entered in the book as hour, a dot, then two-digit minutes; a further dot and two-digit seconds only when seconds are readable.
9.03
